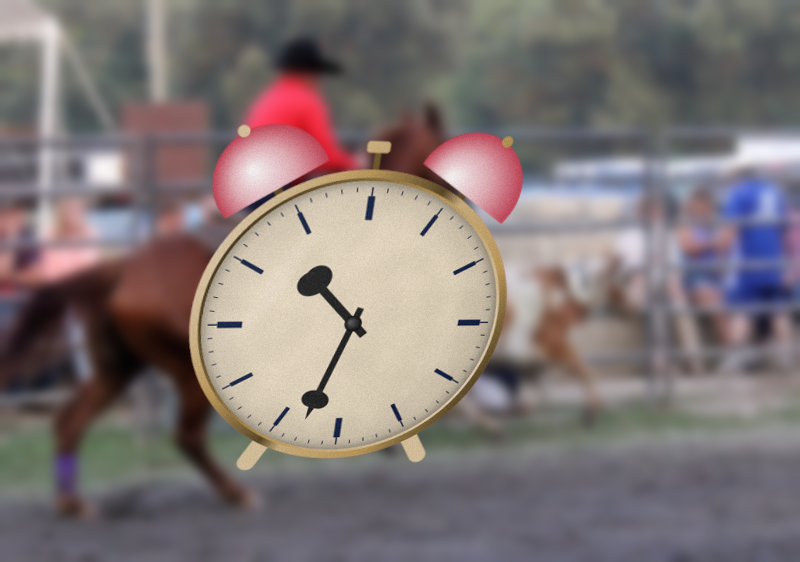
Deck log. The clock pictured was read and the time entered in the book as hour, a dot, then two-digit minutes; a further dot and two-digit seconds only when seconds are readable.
10.33
